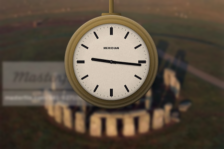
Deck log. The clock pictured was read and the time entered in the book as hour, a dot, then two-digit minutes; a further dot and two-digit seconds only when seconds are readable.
9.16
